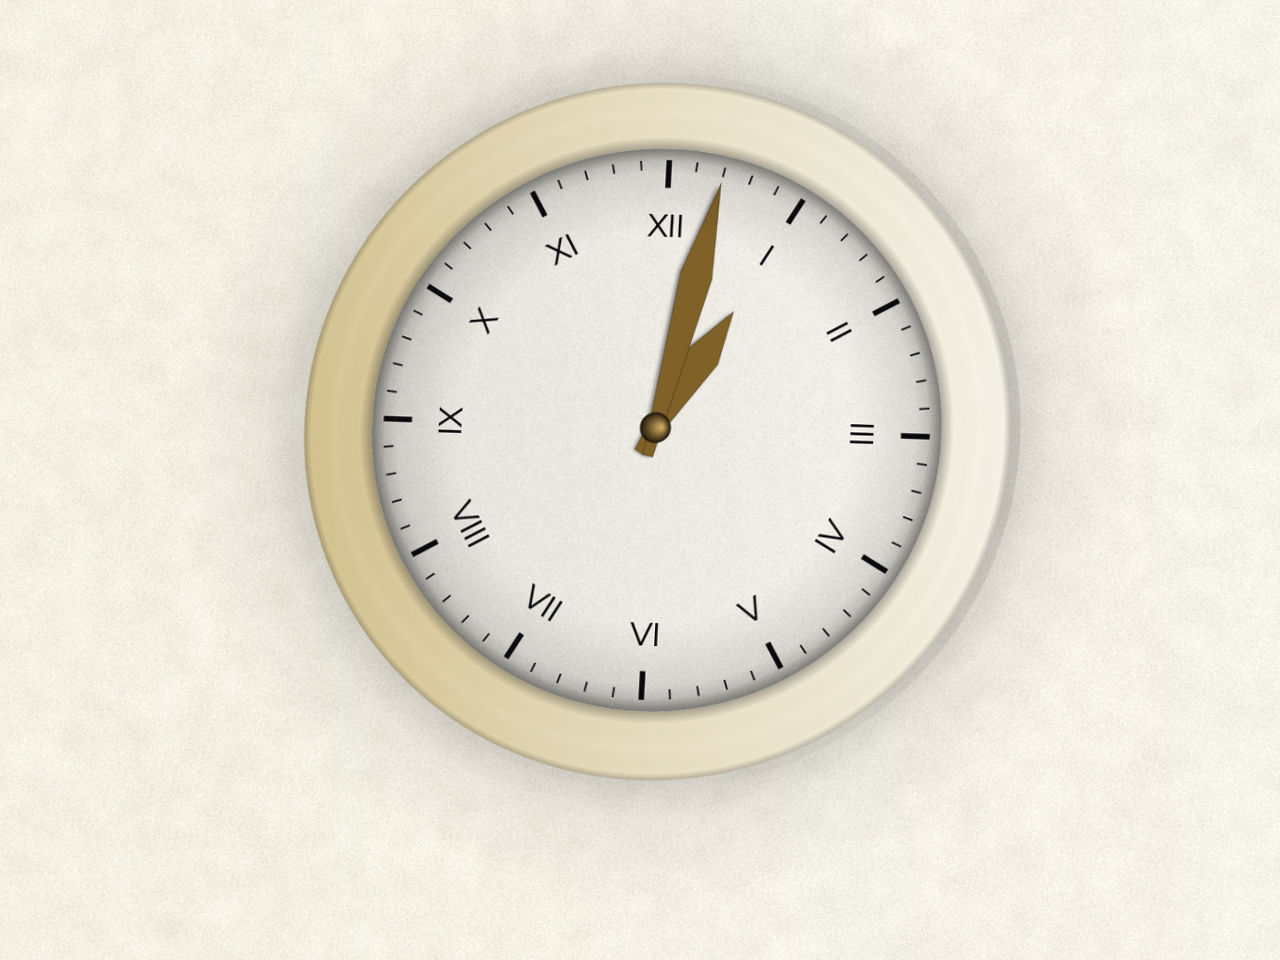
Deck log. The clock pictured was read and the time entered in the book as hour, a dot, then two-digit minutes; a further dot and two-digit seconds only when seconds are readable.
1.02
